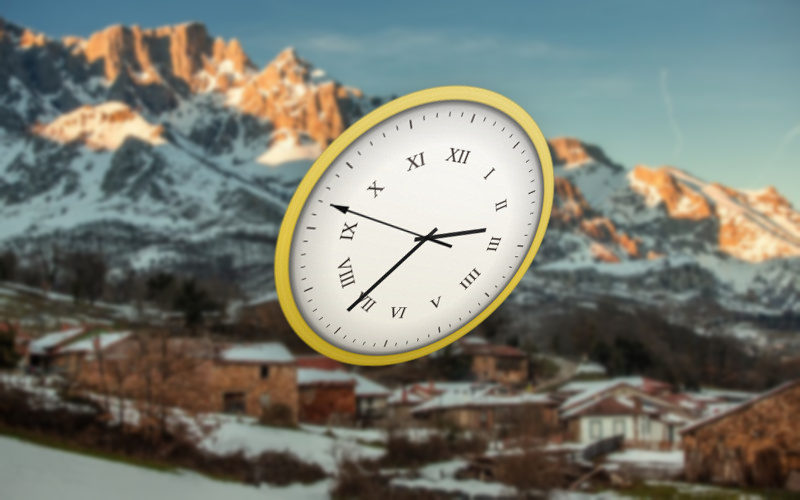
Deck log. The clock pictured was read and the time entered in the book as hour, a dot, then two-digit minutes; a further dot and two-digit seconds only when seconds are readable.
2.35.47
